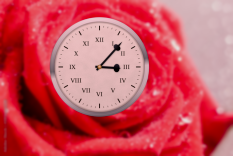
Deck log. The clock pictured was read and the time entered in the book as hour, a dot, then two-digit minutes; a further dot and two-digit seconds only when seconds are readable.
3.07
